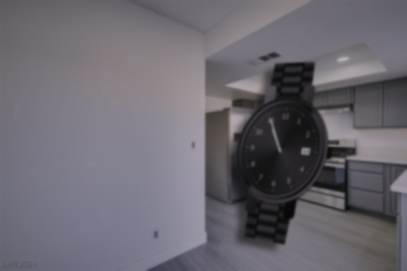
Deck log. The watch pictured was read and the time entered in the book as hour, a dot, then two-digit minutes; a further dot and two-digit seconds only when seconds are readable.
10.55
